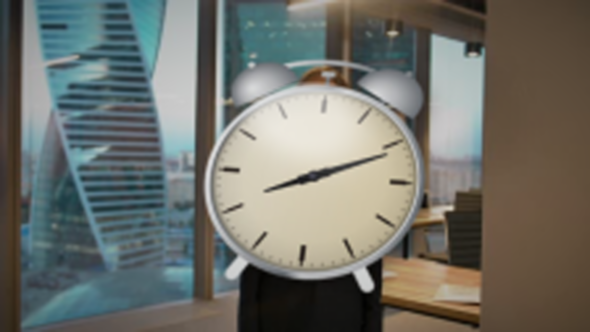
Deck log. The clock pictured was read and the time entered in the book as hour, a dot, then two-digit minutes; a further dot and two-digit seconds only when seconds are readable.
8.11
